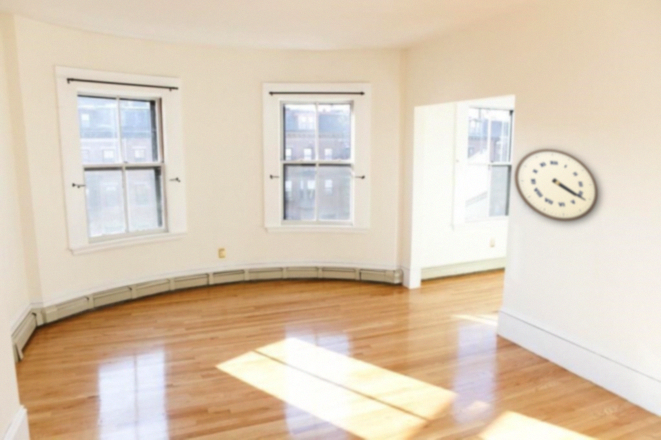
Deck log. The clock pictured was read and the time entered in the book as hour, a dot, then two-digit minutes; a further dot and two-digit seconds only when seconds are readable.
4.21
